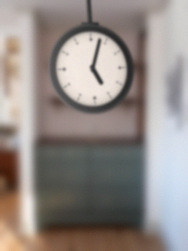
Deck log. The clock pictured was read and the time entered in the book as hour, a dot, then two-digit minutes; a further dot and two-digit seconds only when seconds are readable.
5.03
